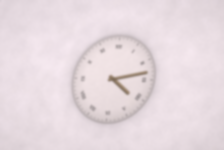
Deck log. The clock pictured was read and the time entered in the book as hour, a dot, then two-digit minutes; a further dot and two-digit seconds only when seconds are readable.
4.13
